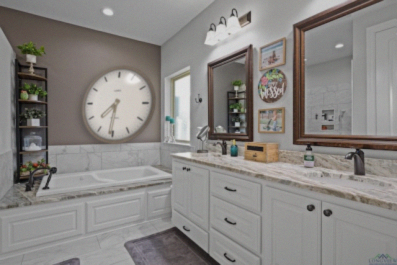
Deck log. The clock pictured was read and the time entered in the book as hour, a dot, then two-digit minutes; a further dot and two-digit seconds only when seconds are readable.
7.31
